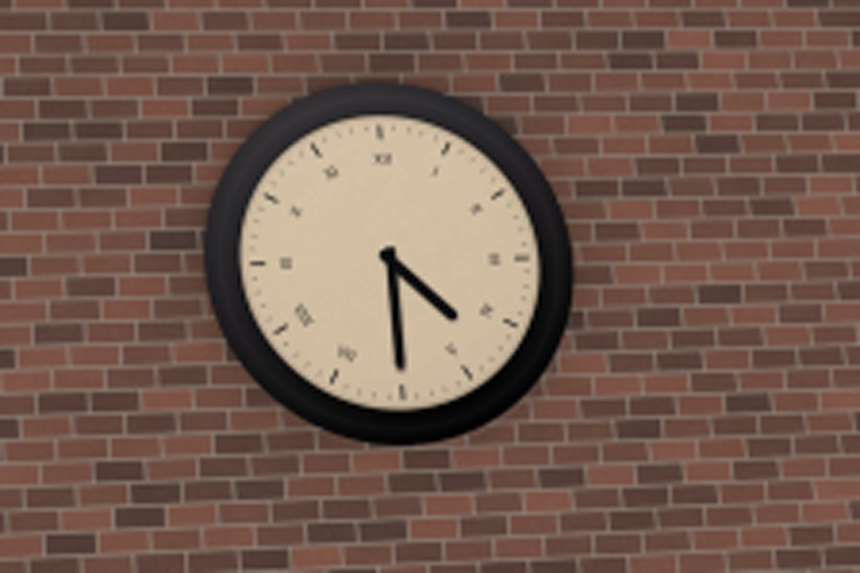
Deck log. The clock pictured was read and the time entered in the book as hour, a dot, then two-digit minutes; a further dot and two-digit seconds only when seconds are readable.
4.30
